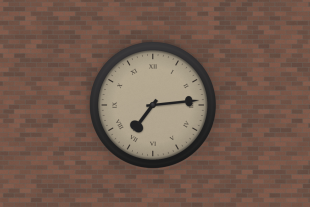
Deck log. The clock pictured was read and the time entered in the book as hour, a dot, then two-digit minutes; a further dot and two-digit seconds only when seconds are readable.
7.14
